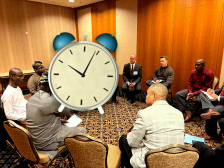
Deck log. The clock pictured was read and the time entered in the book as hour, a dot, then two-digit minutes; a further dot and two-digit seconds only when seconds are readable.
10.04
